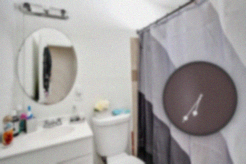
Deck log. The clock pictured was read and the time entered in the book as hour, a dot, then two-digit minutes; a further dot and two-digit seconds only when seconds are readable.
6.36
